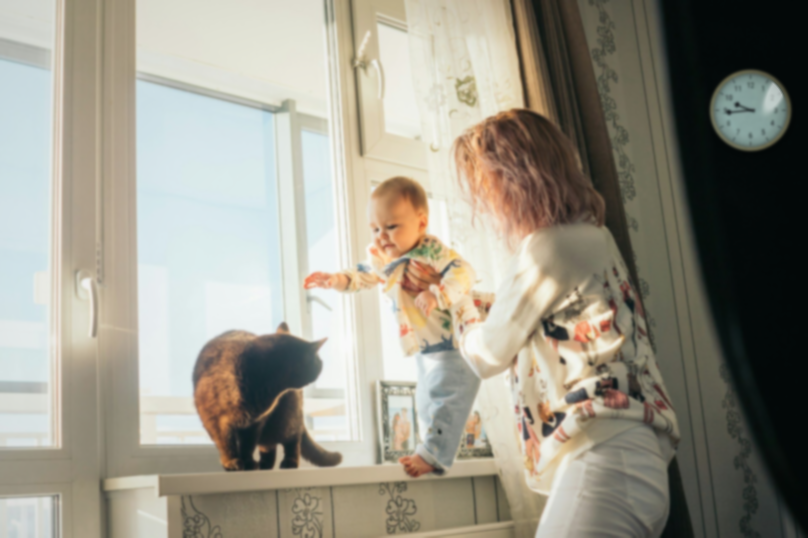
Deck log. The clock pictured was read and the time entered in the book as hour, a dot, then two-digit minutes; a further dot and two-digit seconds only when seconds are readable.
9.44
